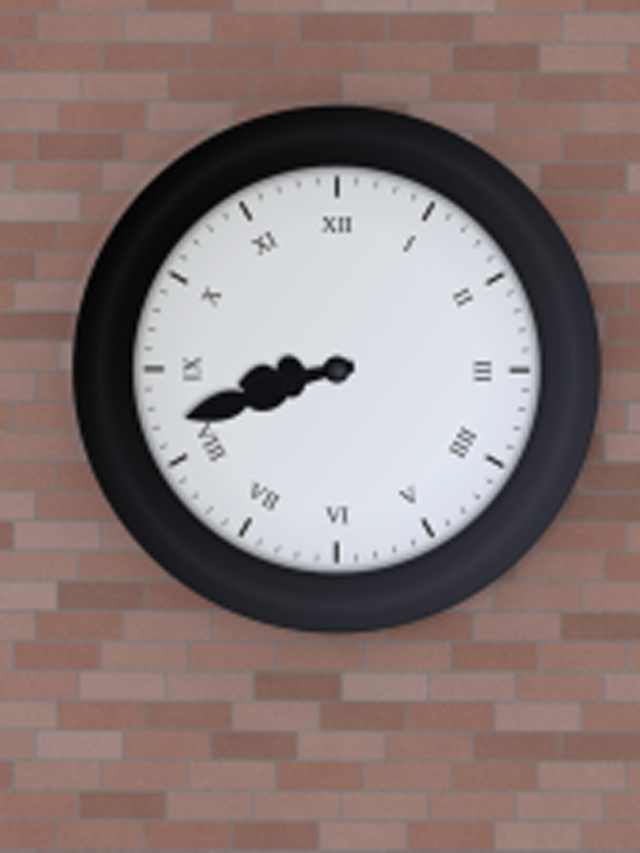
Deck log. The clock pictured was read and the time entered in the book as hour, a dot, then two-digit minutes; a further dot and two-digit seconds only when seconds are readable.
8.42
